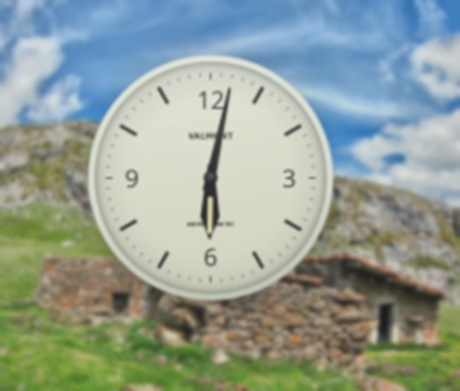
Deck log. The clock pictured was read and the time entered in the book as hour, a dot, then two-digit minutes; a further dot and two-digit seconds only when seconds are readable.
6.02
